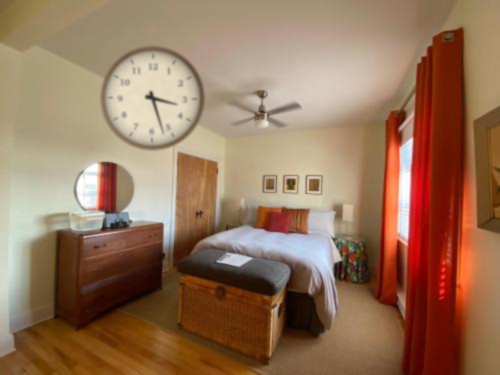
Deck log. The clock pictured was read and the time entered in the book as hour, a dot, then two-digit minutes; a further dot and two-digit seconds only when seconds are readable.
3.27
